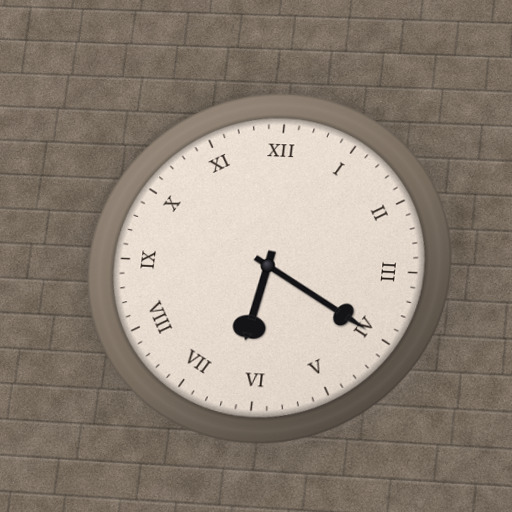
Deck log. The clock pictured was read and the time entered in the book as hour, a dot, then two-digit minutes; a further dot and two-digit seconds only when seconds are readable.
6.20
